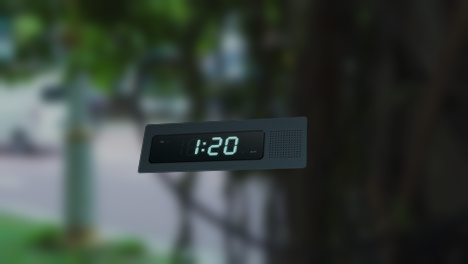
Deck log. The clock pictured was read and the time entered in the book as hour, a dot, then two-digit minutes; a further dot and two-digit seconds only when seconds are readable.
1.20
